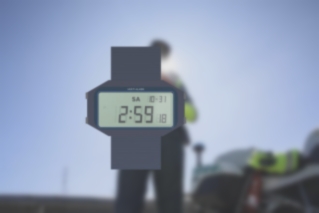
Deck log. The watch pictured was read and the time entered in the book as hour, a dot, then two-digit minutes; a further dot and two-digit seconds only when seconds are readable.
2.59
